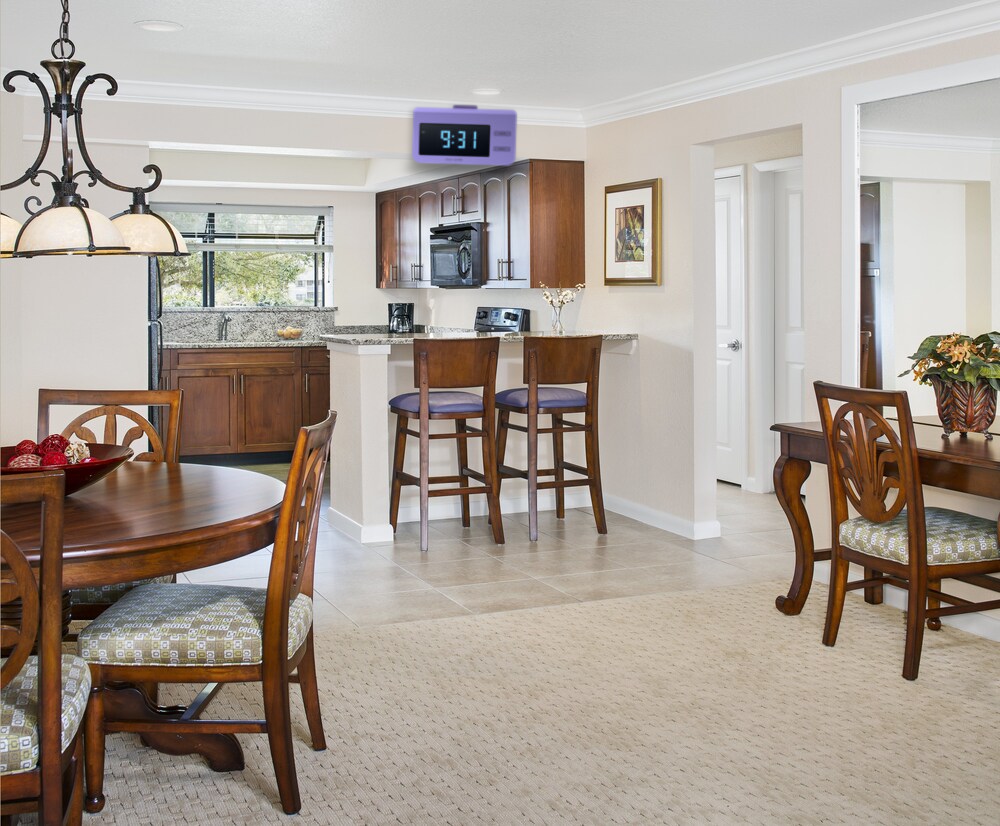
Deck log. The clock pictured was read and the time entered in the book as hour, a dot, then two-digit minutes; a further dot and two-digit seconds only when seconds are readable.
9.31
